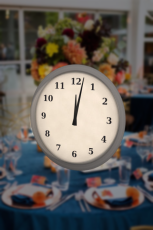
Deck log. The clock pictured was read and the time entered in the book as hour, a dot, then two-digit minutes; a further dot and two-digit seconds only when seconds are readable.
12.02
